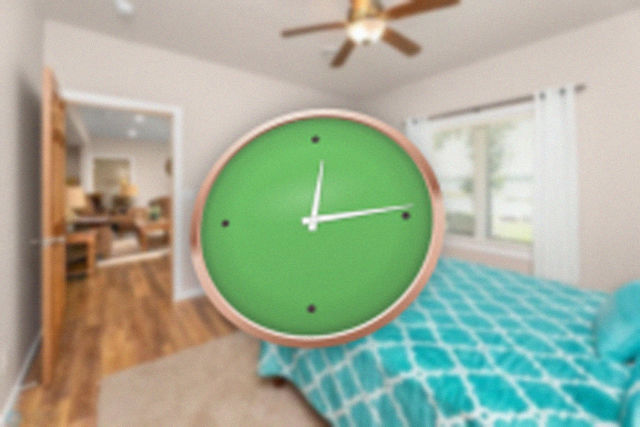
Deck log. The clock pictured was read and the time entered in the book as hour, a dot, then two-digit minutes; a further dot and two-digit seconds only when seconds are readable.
12.14
